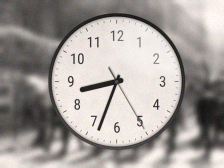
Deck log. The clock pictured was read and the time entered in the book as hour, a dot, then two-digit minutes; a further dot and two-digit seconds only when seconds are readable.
8.33.25
